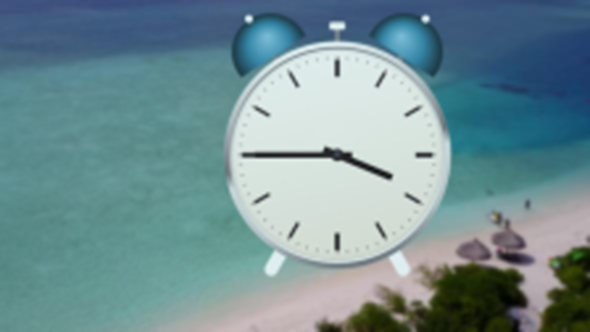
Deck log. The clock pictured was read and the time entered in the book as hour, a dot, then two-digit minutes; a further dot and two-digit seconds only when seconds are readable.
3.45
